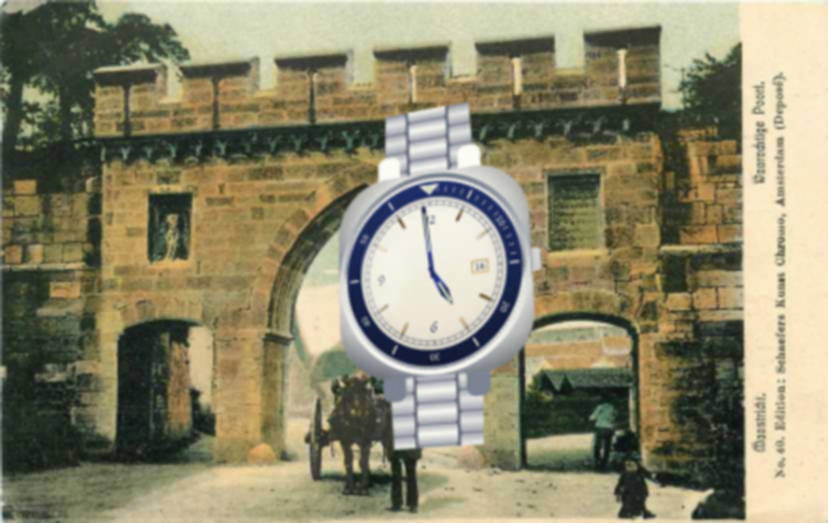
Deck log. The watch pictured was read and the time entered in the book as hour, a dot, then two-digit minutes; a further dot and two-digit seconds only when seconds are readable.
4.59
